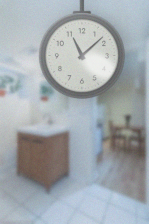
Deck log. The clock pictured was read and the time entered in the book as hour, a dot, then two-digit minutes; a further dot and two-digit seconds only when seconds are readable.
11.08
